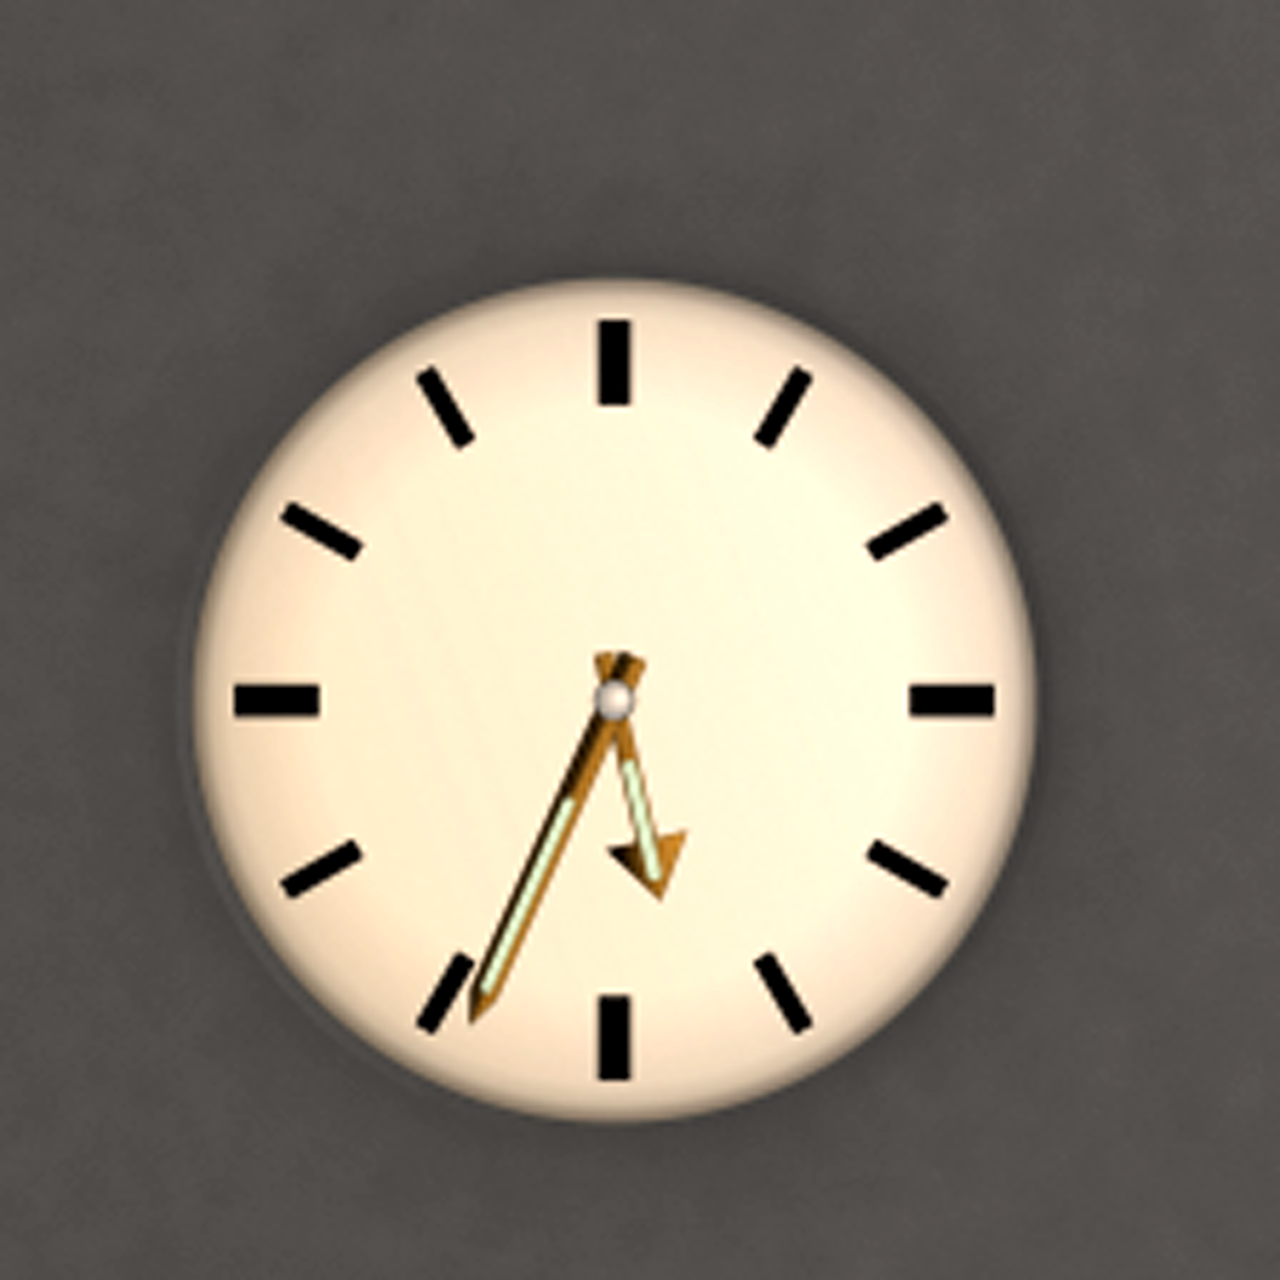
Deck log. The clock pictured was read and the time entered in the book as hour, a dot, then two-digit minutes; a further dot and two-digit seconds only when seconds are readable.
5.34
